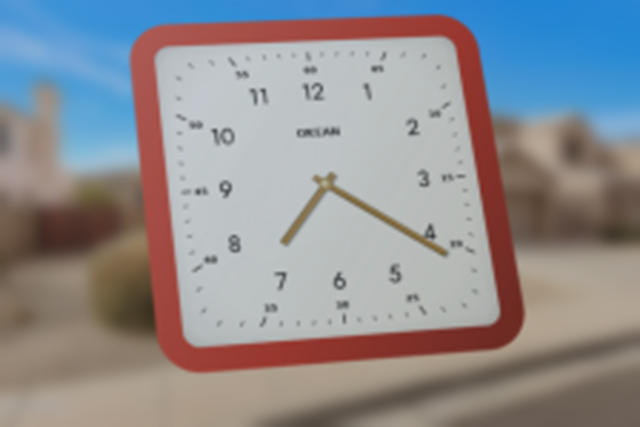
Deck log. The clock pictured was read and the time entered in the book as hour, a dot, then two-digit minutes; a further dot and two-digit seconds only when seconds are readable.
7.21
